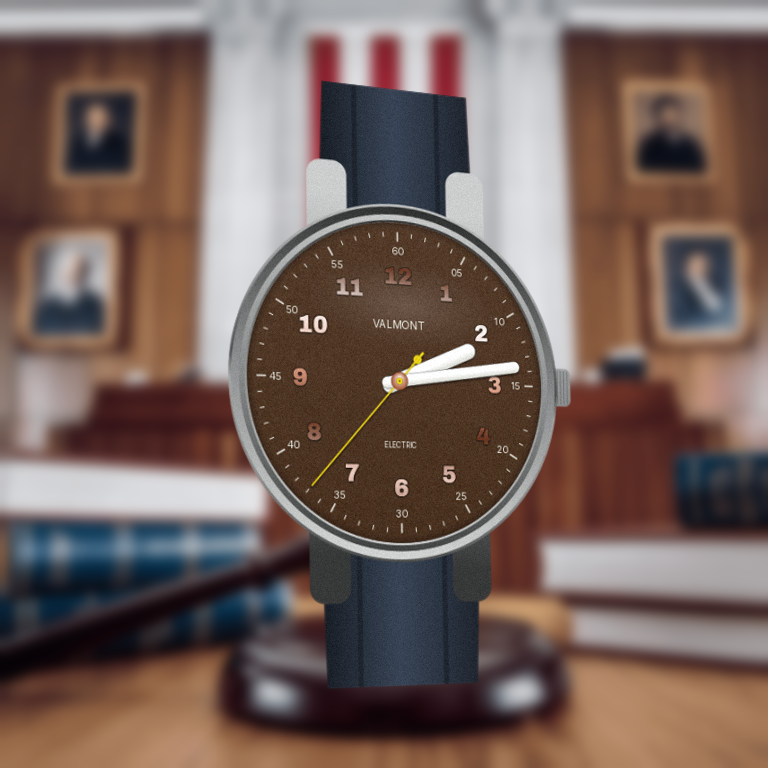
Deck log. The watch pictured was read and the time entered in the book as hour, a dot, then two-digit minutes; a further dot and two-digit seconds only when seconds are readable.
2.13.37
